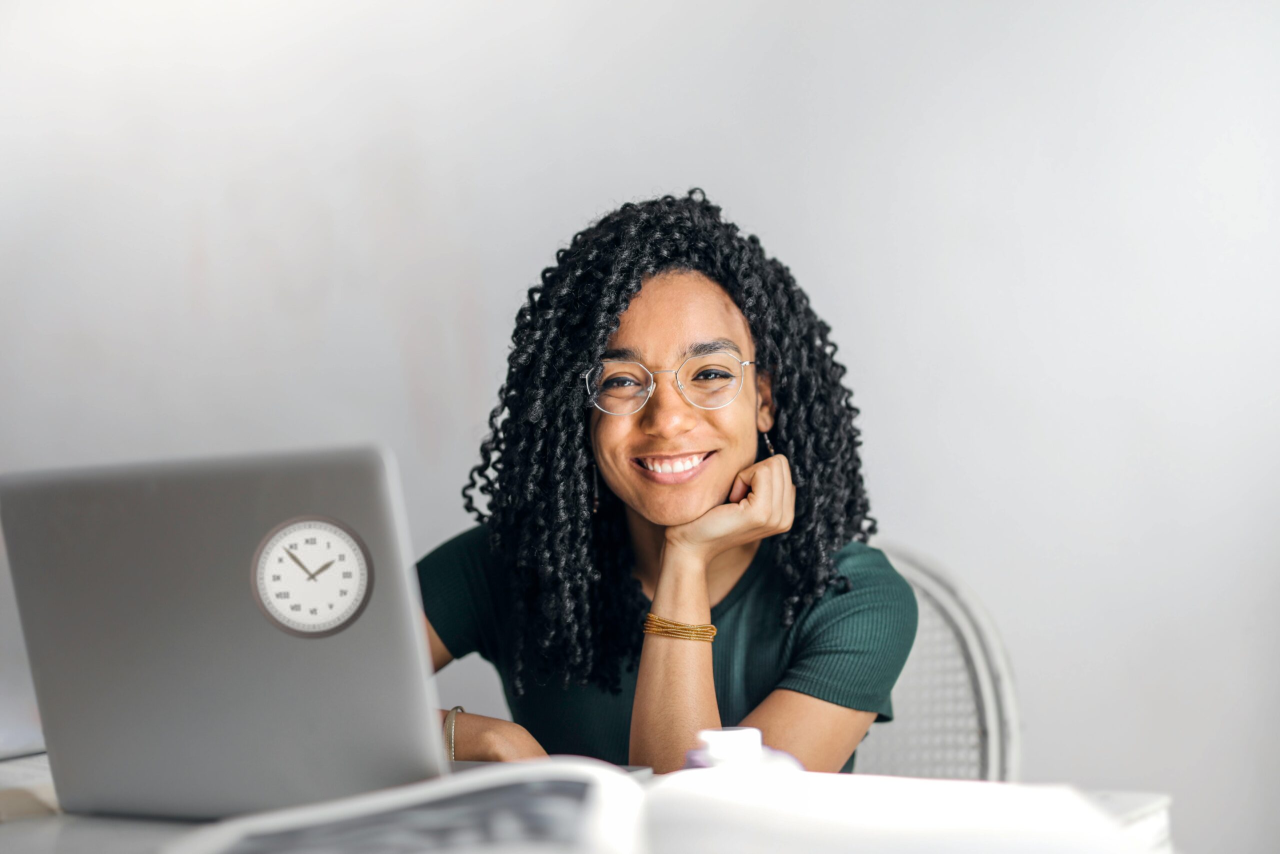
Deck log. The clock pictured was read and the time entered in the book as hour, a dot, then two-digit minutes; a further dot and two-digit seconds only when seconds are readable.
1.53
